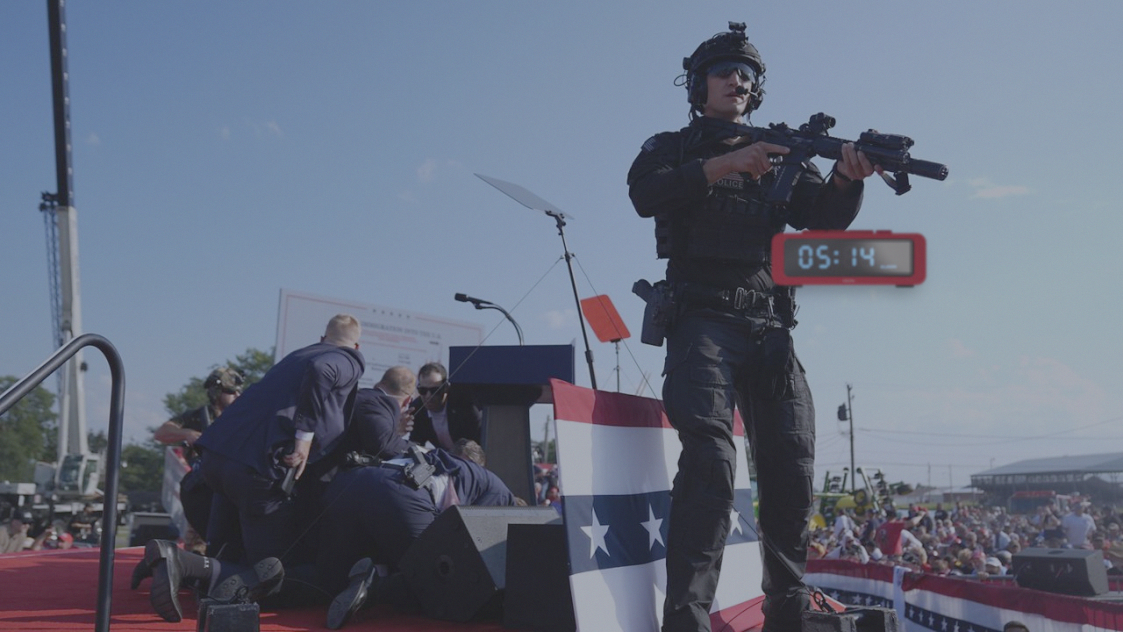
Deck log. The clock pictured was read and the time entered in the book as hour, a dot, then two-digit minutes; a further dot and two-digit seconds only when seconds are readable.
5.14
